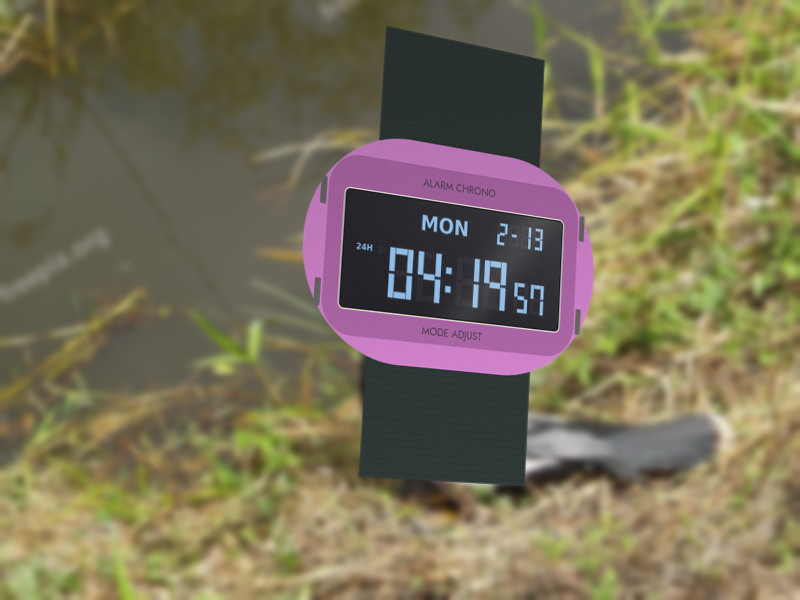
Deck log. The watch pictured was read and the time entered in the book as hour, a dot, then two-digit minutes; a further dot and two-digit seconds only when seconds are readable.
4.19.57
